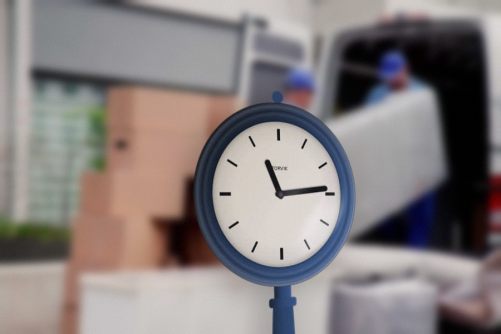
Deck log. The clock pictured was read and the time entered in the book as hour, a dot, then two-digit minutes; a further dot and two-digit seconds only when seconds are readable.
11.14
